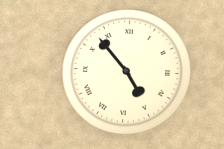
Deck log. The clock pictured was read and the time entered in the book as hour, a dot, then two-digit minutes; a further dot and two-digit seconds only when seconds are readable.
4.53
